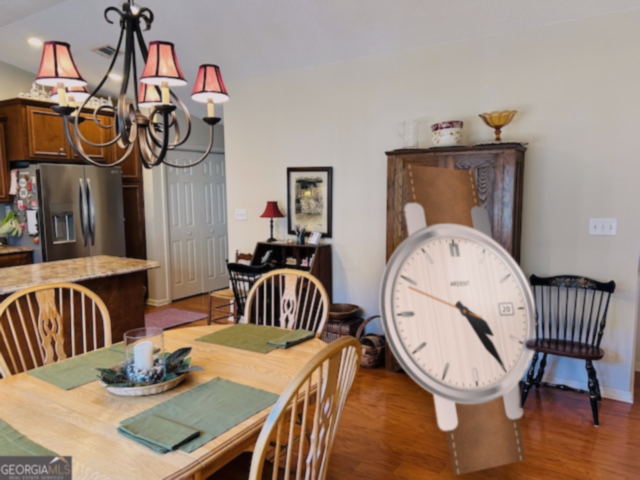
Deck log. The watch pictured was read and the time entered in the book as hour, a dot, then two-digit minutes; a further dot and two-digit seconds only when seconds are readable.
4.24.49
